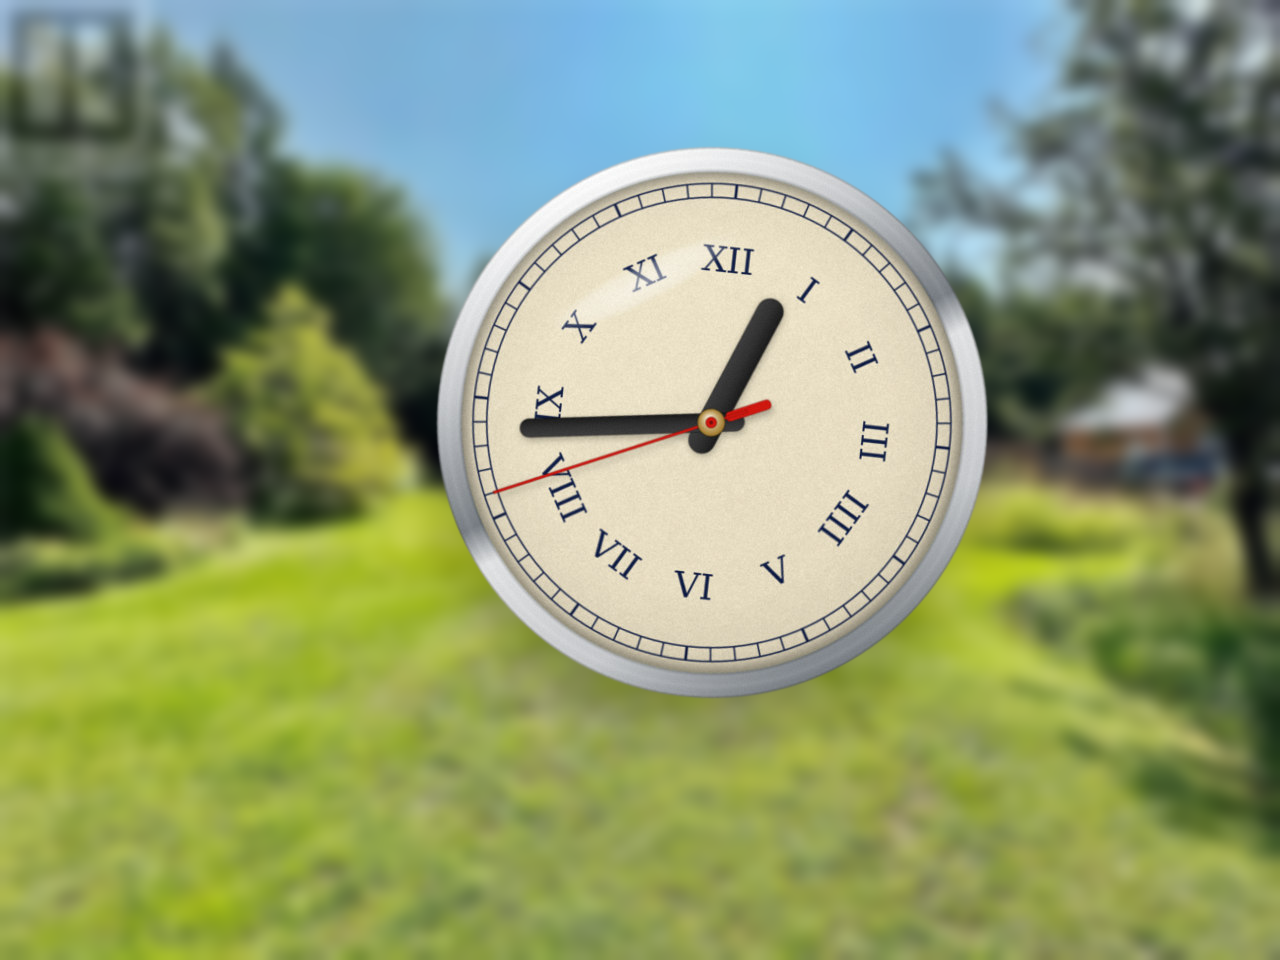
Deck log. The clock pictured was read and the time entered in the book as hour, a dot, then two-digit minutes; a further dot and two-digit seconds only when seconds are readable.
12.43.41
